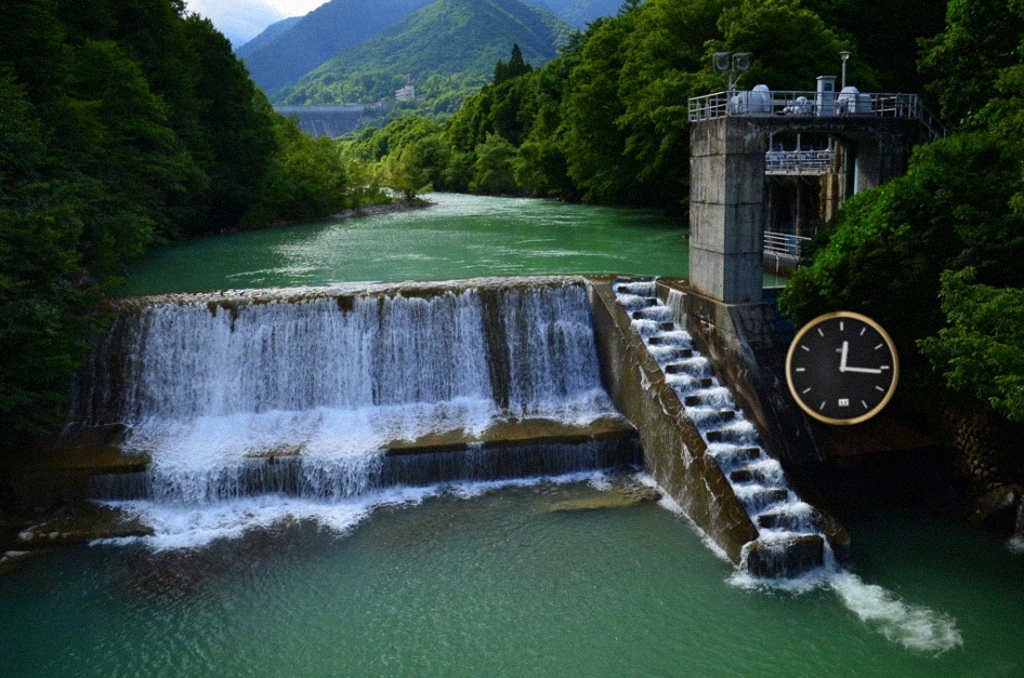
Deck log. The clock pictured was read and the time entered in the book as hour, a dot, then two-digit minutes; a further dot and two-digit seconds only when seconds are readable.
12.16
